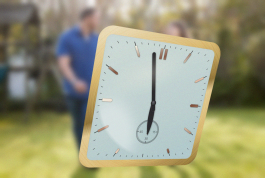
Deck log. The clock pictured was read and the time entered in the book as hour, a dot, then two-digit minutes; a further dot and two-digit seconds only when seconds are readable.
5.58
